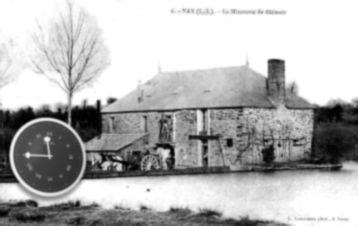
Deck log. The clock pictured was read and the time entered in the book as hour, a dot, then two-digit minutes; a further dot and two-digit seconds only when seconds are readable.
11.45
